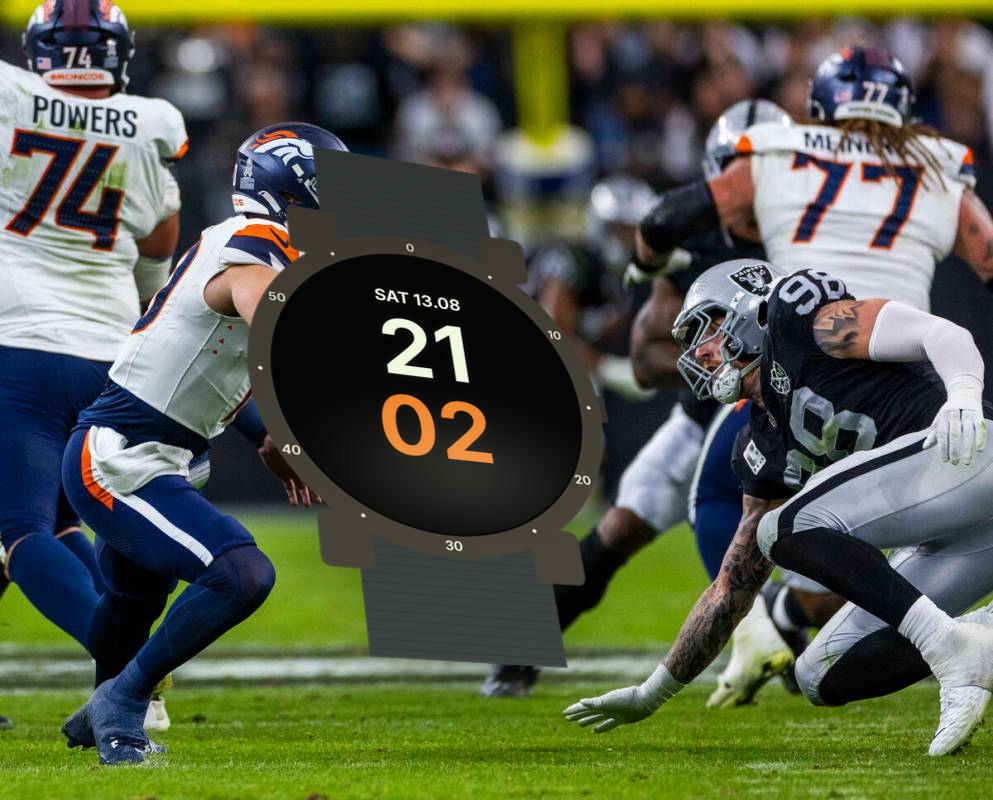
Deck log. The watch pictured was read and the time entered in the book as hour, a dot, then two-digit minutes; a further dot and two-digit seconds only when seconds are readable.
21.02
